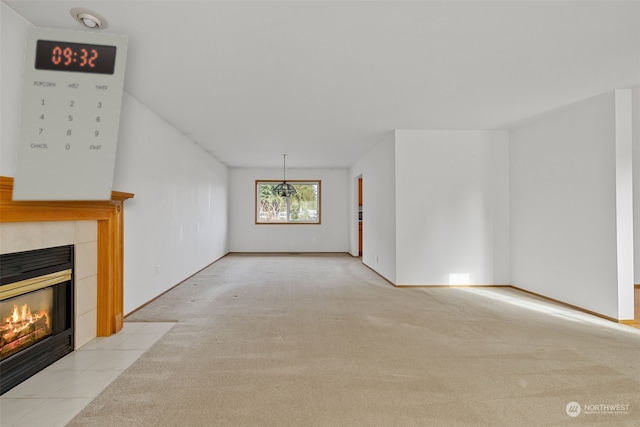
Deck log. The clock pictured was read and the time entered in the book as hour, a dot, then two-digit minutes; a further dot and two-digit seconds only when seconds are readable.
9.32
